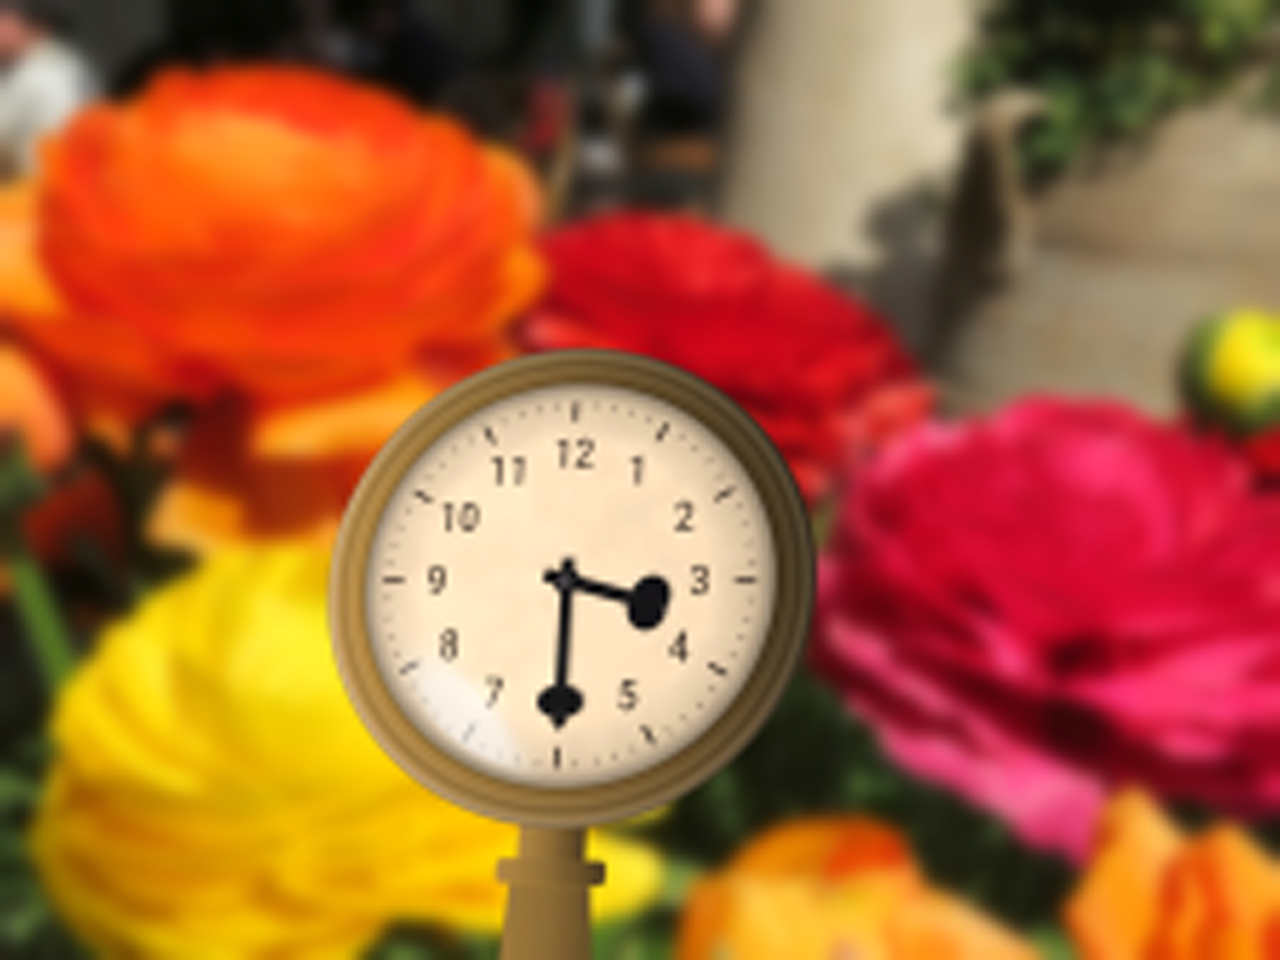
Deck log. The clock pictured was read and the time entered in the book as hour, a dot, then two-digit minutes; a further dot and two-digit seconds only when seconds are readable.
3.30
